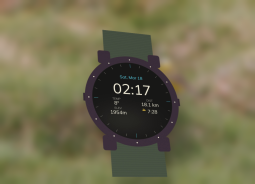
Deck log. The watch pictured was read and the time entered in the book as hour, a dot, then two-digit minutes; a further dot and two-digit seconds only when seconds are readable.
2.17
